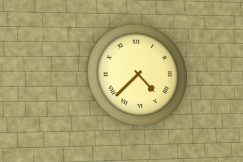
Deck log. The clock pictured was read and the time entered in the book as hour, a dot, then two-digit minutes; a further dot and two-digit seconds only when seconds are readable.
4.38
